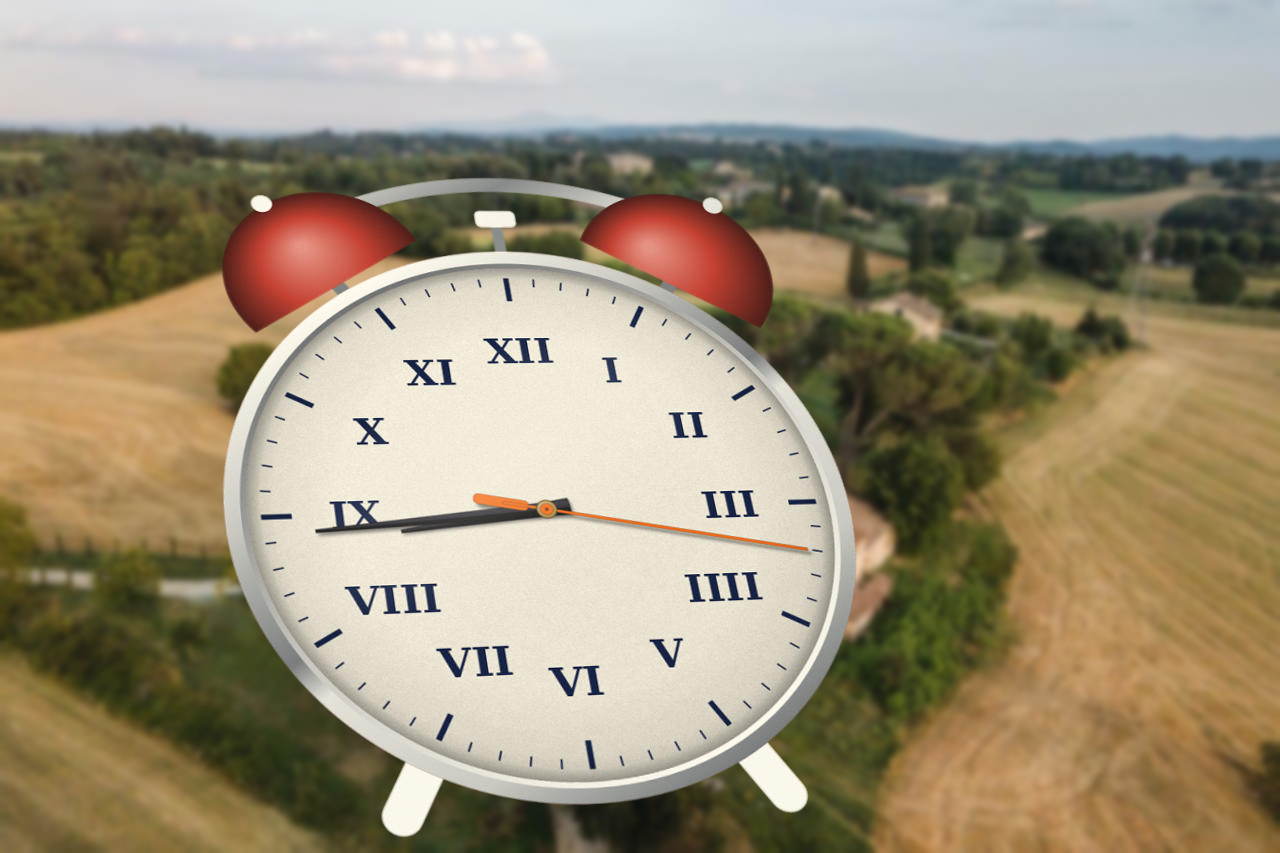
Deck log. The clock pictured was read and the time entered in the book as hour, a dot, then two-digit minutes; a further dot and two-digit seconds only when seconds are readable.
8.44.17
